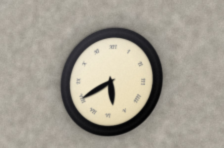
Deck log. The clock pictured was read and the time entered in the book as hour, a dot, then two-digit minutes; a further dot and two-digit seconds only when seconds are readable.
5.40
